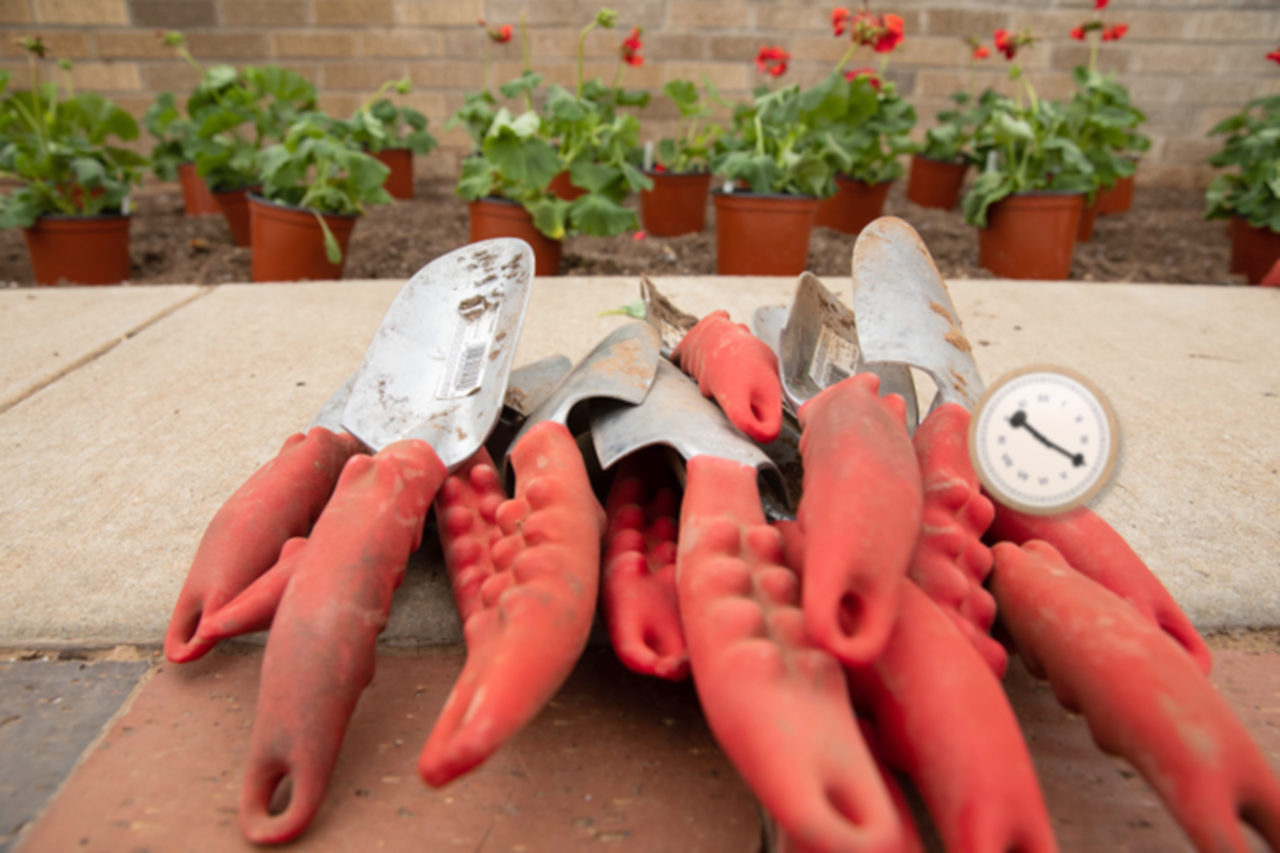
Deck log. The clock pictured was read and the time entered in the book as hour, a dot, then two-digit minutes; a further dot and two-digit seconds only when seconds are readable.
10.20
